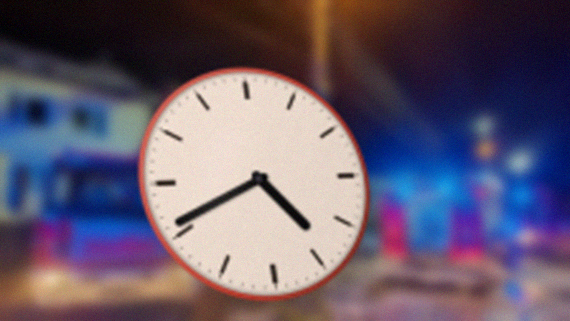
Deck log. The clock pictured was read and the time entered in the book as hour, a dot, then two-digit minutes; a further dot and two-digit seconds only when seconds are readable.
4.41
